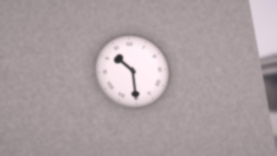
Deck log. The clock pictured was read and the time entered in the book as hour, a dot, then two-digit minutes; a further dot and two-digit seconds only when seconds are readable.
10.30
